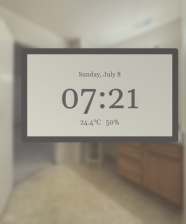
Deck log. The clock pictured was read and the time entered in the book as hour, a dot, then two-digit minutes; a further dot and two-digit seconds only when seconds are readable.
7.21
